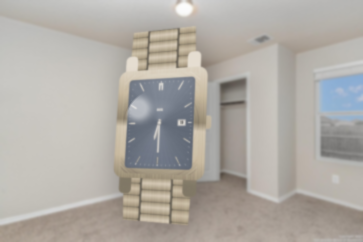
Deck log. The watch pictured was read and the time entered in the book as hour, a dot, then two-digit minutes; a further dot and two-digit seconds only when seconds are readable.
6.30
